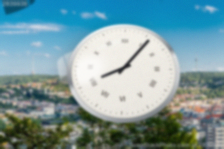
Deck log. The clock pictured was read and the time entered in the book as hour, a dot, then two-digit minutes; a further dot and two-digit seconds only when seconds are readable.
8.06
